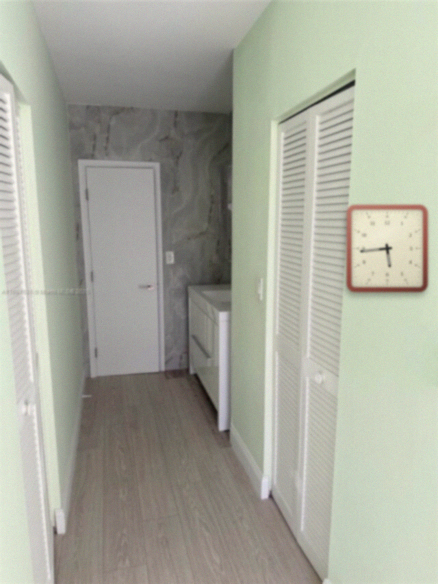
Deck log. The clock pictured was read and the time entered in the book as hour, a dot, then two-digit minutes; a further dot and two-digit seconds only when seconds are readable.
5.44
